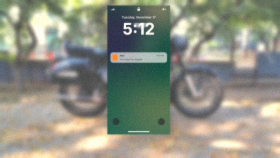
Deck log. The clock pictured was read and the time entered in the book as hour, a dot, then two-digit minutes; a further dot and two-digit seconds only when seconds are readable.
5.12
